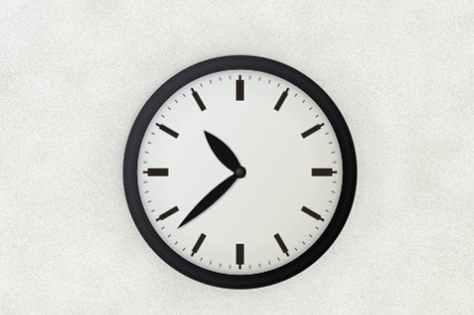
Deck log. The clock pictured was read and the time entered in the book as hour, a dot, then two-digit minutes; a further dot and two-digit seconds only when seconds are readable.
10.38
